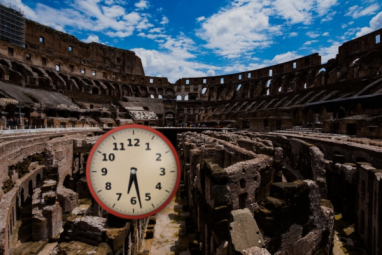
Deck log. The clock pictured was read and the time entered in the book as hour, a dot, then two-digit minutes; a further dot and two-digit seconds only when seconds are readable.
6.28
